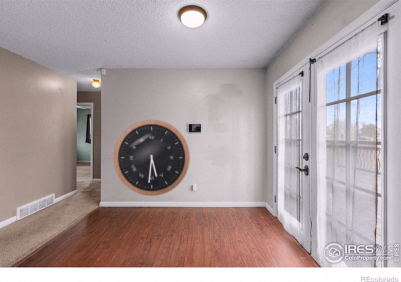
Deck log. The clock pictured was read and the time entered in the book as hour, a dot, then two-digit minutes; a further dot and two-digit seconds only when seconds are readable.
5.31
